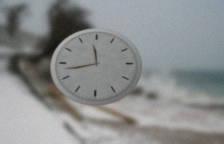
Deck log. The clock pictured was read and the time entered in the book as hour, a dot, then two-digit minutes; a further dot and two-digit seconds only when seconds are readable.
11.43
